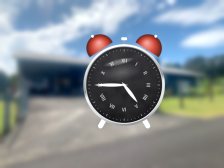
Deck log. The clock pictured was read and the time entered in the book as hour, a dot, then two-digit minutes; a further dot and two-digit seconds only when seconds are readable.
4.45
